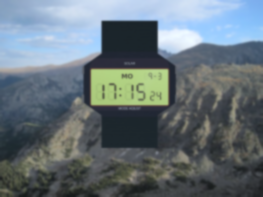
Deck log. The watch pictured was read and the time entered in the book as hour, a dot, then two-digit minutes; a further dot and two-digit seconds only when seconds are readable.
17.15
